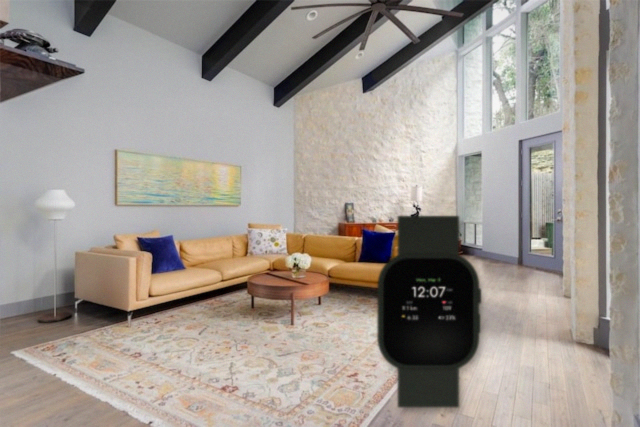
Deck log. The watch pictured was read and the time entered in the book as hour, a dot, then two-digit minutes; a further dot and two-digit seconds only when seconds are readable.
12.07
